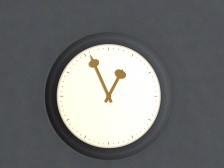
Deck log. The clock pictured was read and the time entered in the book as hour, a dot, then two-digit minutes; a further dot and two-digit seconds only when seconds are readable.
12.56
